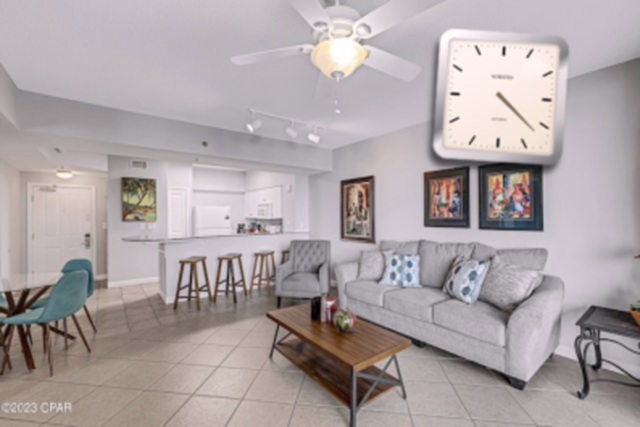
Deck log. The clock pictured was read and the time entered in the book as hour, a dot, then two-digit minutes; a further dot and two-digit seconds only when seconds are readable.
4.22
